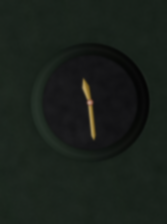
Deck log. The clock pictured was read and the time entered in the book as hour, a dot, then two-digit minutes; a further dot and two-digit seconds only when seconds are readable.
11.29
